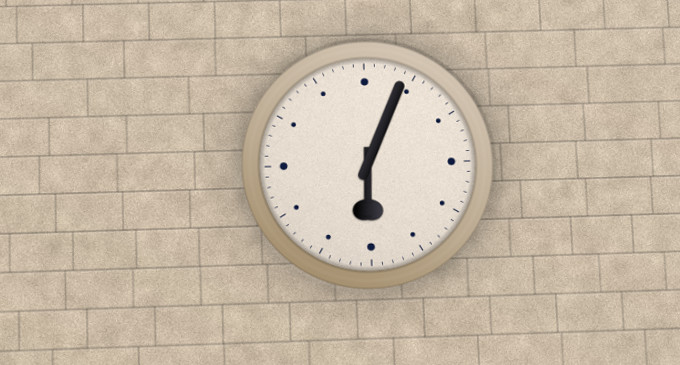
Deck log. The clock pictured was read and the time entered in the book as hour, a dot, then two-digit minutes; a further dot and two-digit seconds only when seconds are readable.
6.04
